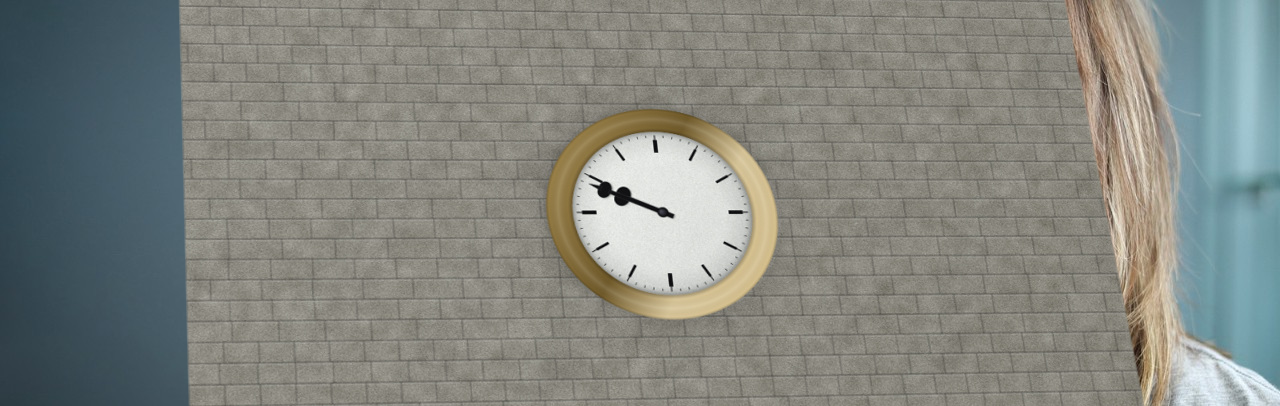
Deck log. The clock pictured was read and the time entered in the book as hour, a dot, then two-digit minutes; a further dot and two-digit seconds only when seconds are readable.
9.49
